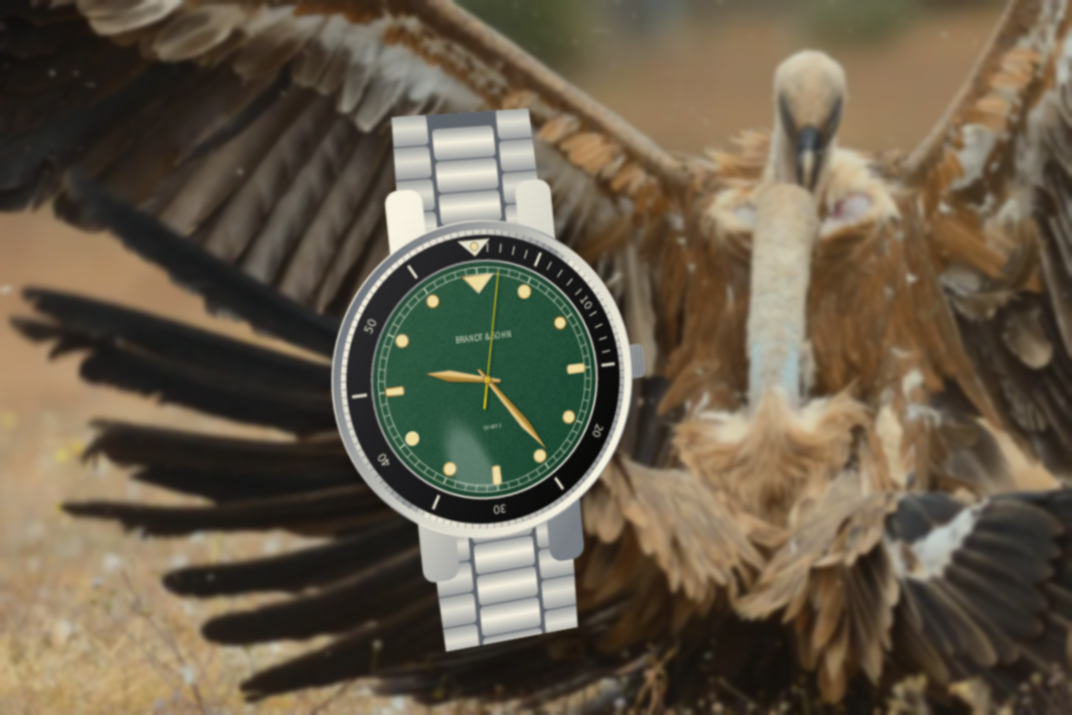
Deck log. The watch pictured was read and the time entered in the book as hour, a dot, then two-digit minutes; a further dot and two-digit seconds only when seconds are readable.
9.24.02
